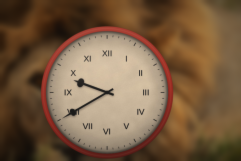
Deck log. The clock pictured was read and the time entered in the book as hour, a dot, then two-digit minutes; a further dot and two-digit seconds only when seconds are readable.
9.40
